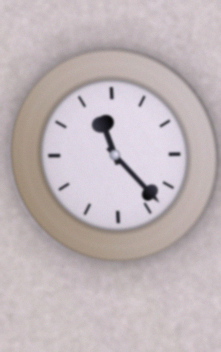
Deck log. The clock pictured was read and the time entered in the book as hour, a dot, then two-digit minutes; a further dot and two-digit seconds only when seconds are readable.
11.23
